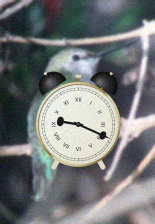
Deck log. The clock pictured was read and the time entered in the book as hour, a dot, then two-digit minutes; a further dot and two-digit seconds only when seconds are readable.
9.19
